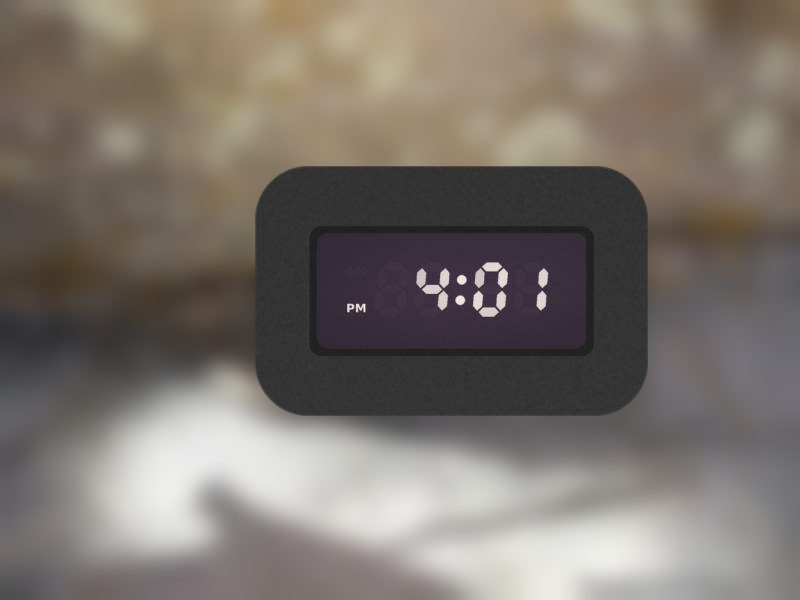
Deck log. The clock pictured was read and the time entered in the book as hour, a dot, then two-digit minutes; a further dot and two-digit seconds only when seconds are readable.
4.01
